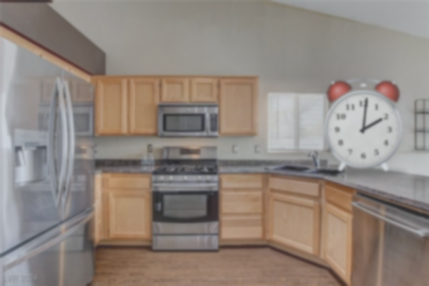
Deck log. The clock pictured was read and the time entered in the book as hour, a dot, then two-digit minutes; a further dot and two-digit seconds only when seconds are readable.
2.01
